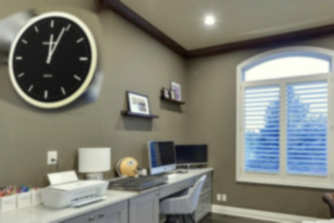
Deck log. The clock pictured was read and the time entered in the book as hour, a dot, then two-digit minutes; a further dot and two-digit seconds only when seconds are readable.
12.04
